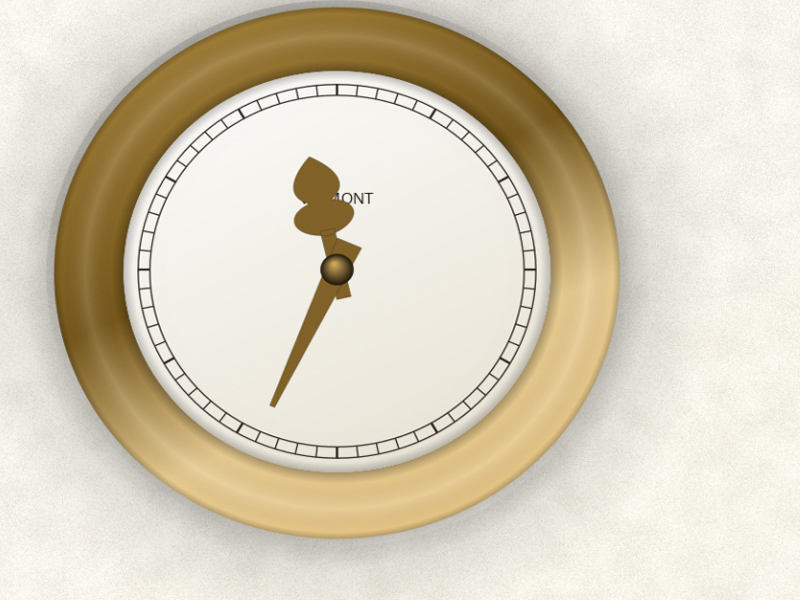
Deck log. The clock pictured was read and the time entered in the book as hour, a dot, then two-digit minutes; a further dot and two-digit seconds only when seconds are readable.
11.34
